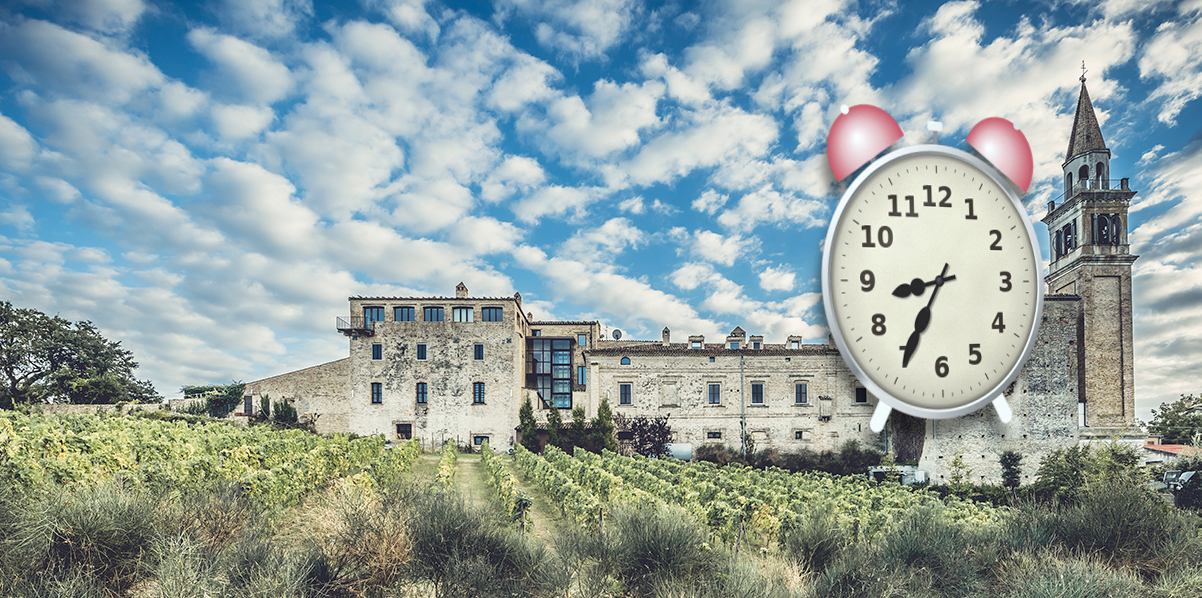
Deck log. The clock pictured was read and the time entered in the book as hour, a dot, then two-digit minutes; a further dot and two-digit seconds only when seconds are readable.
8.35
